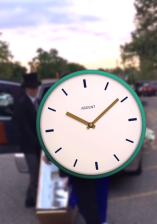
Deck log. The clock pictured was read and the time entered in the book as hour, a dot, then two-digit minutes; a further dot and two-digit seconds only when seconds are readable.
10.09
